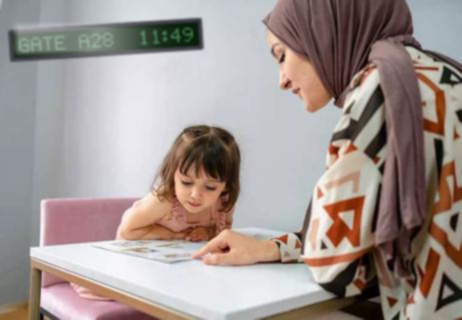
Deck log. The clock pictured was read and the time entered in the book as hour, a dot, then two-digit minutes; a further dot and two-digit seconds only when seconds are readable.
11.49
